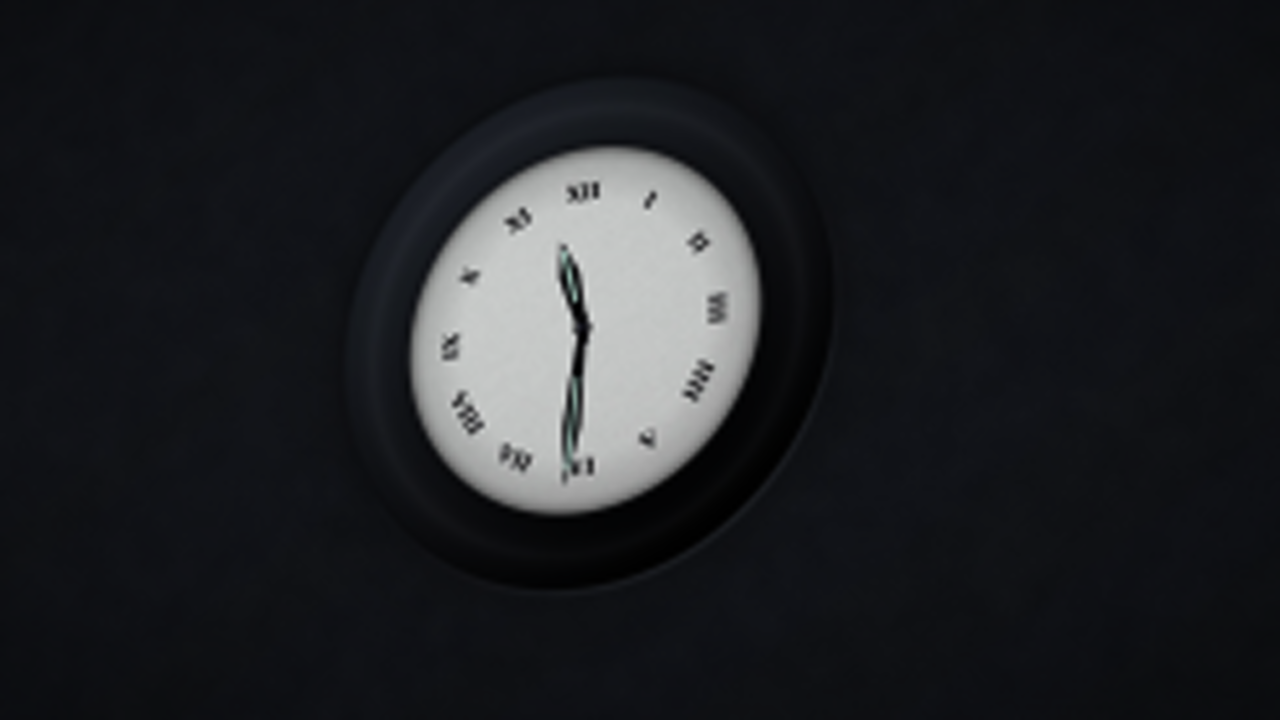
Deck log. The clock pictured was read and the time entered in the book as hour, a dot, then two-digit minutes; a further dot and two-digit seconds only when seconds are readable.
11.31
